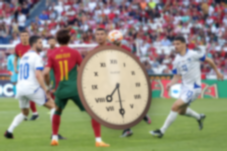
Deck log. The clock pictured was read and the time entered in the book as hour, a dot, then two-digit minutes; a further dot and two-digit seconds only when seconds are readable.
7.30
